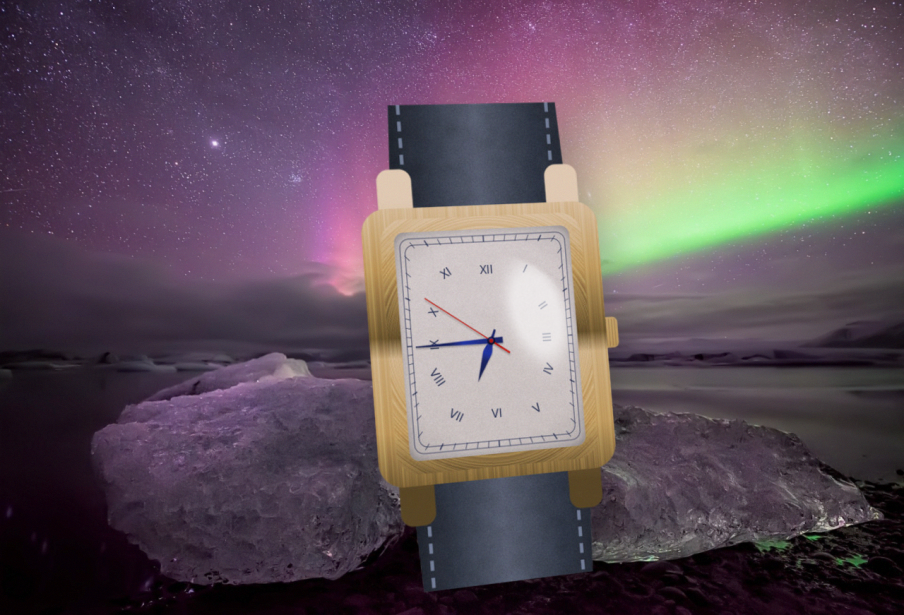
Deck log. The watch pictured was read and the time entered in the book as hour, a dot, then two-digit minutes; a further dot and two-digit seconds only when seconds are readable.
6.44.51
